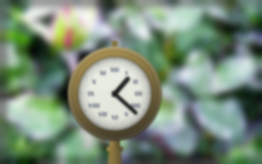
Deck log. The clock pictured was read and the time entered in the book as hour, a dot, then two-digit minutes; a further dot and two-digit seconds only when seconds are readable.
1.22
